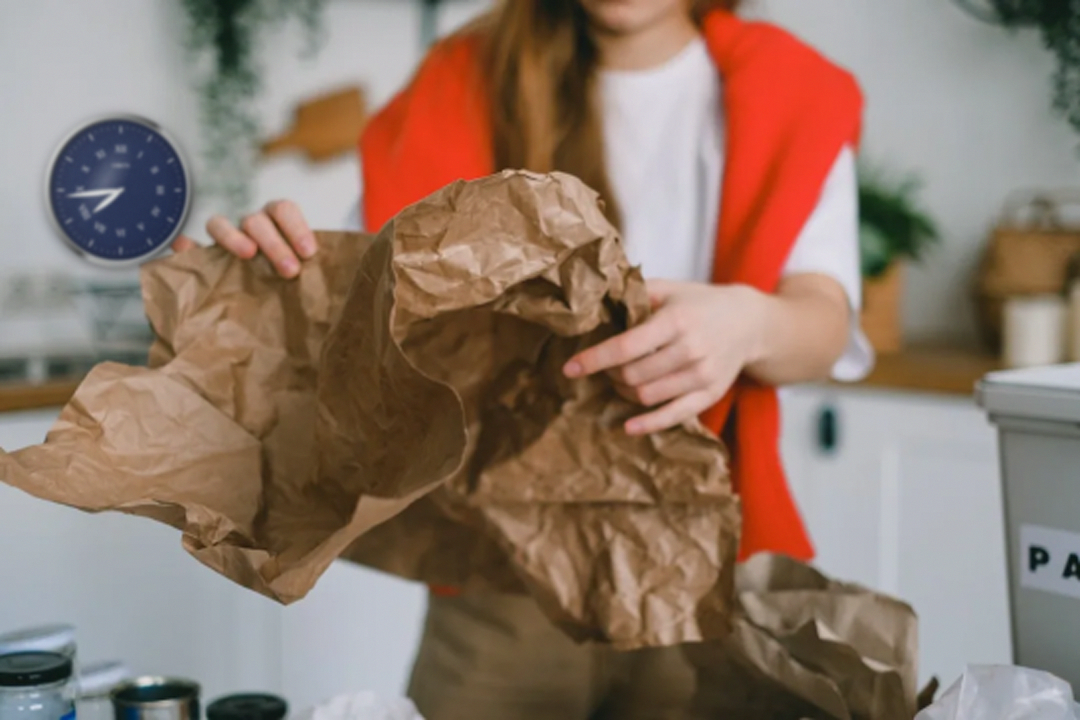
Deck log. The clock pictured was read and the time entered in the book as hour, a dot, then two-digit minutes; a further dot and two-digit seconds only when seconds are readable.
7.44
